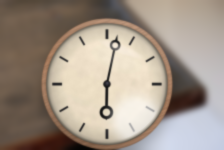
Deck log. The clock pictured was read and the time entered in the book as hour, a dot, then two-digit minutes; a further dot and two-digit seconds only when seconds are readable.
6.02
